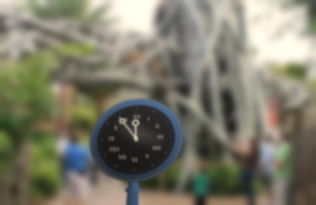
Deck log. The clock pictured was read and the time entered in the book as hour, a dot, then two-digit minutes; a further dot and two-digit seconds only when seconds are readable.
11.54
